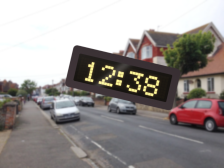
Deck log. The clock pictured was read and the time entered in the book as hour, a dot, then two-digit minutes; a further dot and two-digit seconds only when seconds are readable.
12.38
